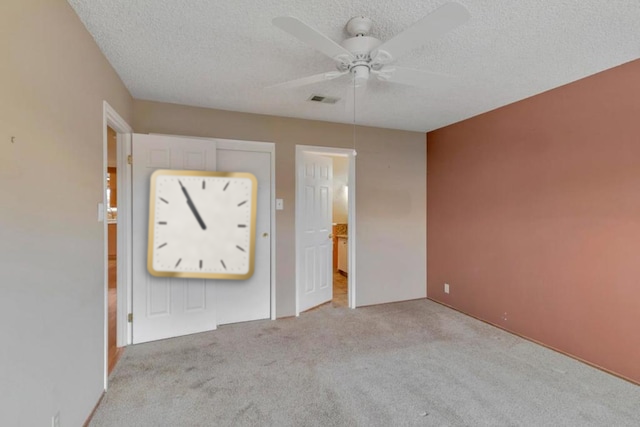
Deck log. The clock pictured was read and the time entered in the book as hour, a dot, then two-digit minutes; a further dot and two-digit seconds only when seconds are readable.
10.55
